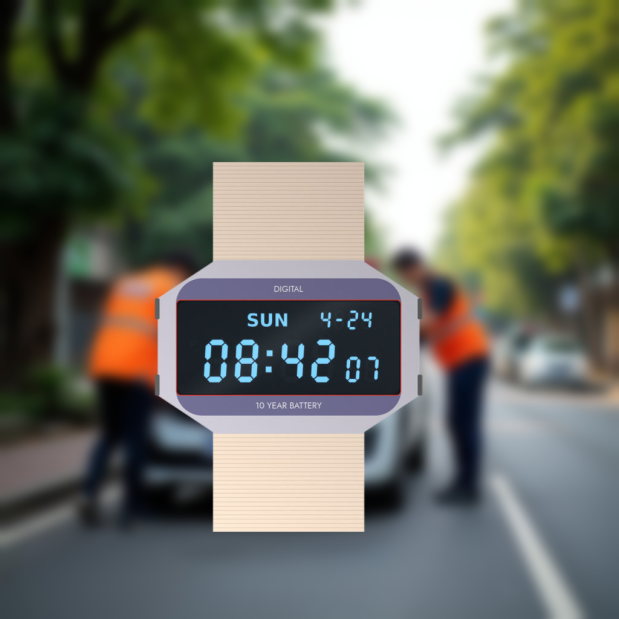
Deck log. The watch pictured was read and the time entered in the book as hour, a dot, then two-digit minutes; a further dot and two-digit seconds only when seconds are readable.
8.42.07
